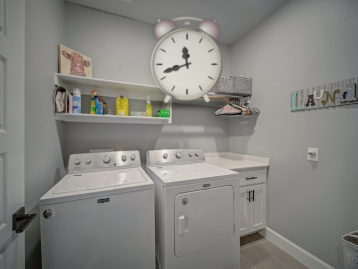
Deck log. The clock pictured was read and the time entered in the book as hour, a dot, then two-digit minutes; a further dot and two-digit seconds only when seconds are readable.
11.42
